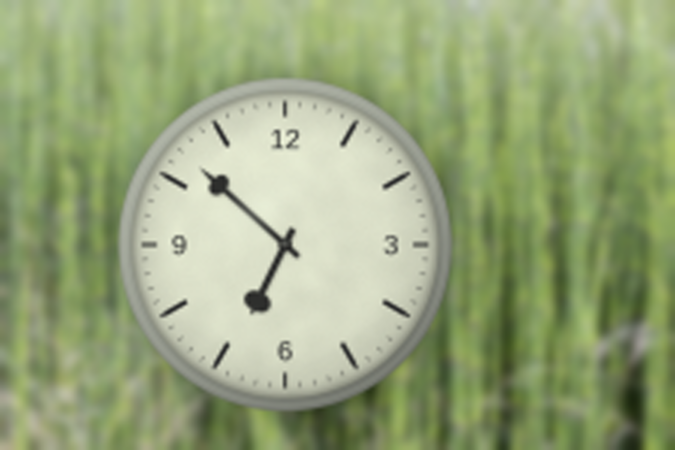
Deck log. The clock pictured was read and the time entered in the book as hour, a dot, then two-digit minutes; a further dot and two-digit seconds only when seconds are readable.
6.52
